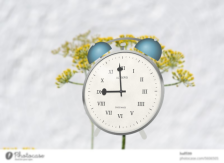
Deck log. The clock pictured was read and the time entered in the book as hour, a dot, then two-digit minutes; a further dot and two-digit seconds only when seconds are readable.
8.59
